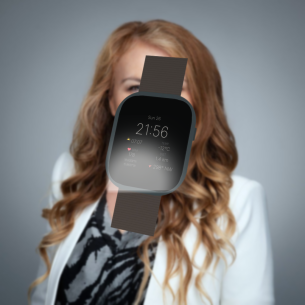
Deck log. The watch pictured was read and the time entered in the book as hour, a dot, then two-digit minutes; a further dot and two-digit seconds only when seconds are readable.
21.56
